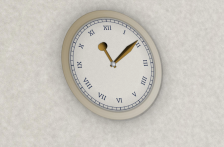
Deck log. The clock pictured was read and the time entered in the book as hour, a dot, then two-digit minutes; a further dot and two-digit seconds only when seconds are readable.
11.09
